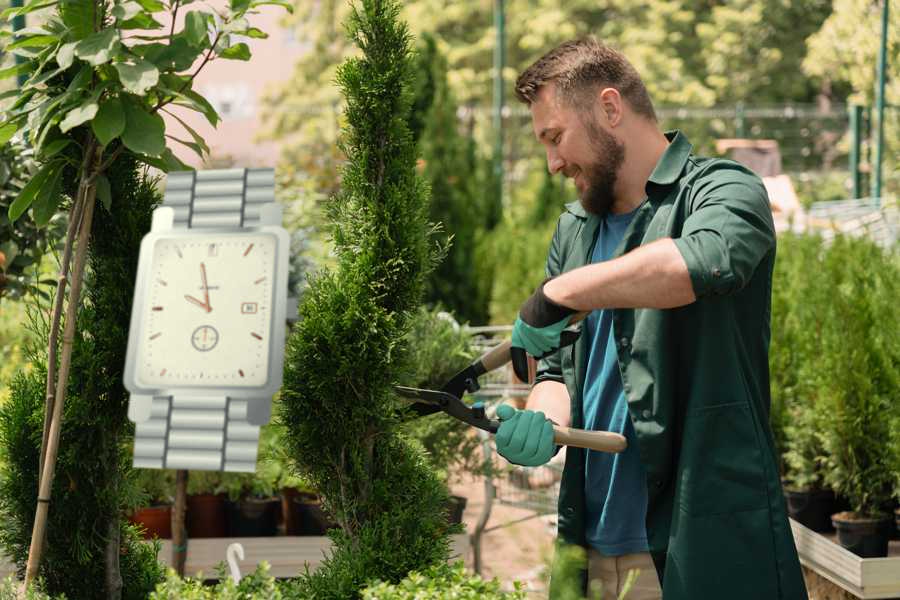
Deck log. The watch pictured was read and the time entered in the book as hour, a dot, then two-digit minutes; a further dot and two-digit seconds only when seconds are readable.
9.58
